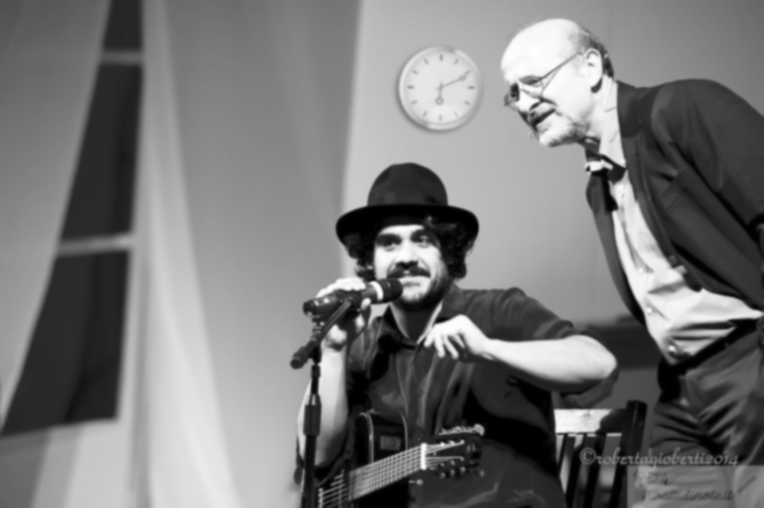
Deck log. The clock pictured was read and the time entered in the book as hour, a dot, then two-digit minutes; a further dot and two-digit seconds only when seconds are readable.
6.11
